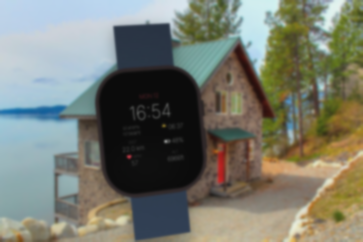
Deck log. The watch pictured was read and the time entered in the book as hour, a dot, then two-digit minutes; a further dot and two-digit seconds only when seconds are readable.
16.54
